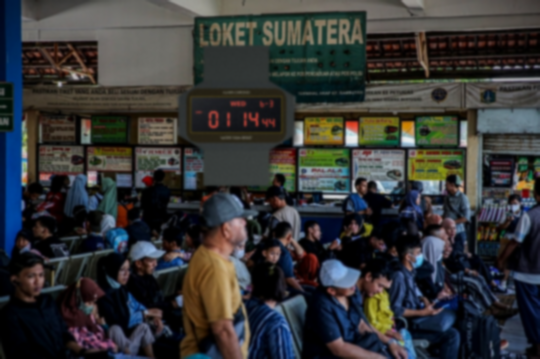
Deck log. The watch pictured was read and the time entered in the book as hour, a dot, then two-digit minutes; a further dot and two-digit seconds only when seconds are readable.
1.14
